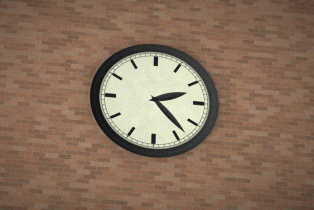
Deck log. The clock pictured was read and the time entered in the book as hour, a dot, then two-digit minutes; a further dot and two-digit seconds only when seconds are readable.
2.23
